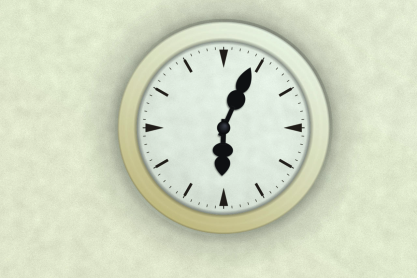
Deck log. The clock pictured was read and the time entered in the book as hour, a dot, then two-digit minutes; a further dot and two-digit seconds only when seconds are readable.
6.04
